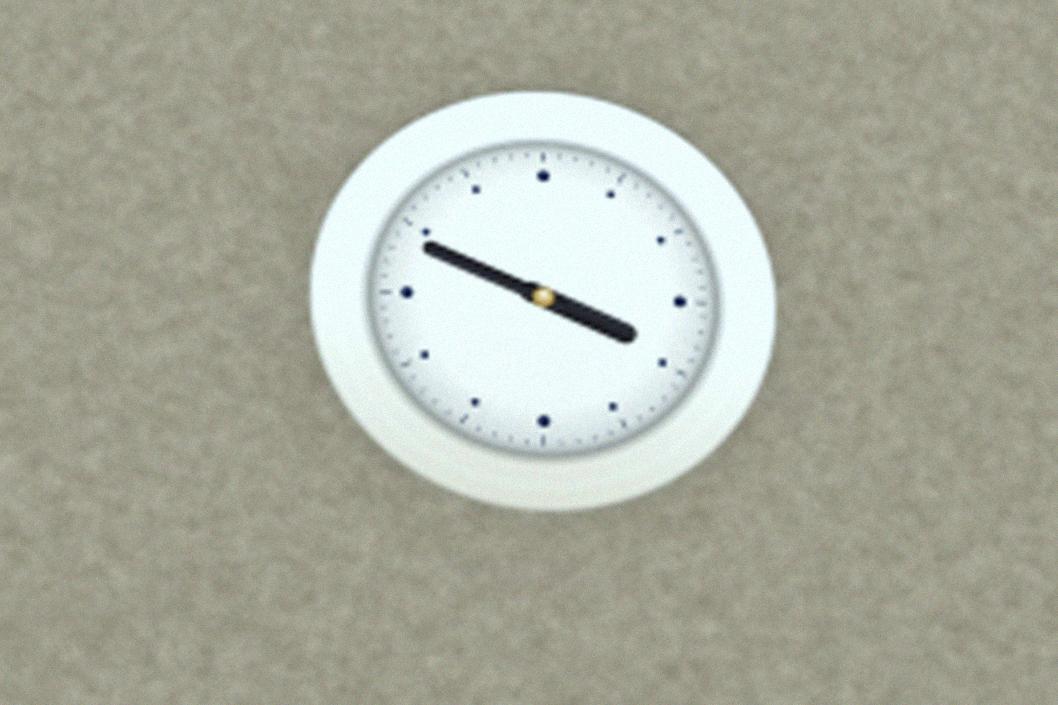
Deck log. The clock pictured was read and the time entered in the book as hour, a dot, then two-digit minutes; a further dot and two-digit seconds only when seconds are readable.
3.49
